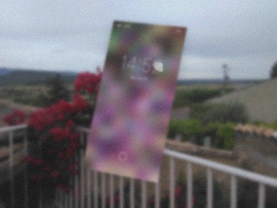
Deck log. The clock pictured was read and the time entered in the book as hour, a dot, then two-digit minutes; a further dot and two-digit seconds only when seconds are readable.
14.52
